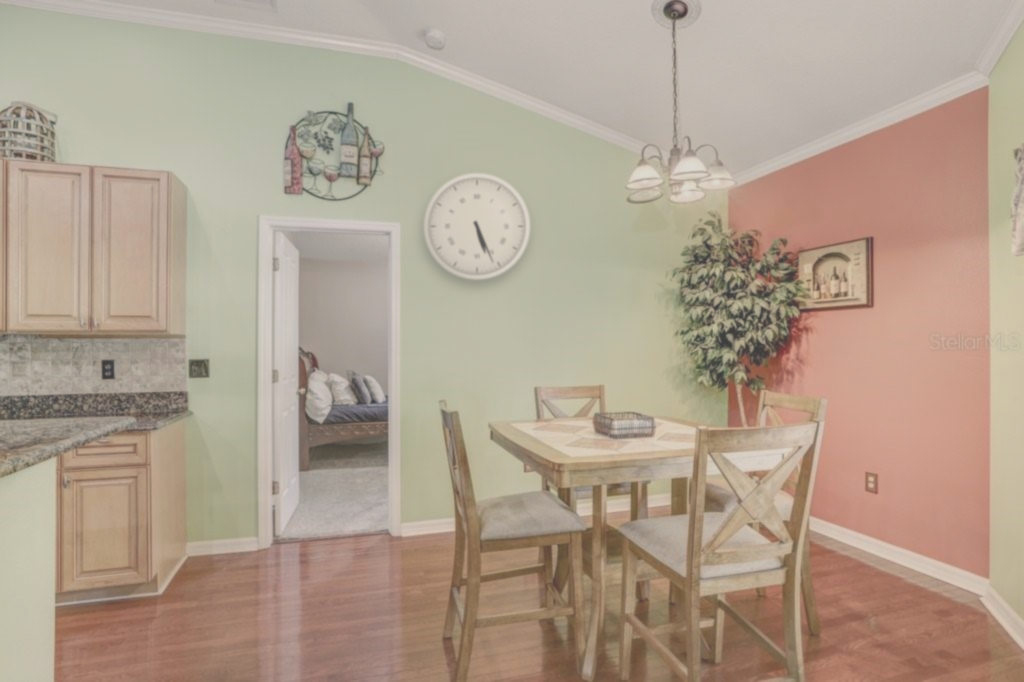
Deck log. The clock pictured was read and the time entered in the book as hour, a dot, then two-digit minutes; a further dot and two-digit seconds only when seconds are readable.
5.26
